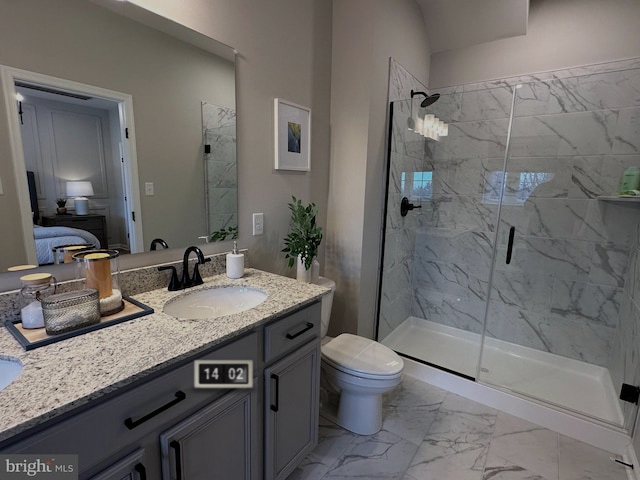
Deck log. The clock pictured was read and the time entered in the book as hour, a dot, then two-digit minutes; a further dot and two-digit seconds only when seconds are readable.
14.02
